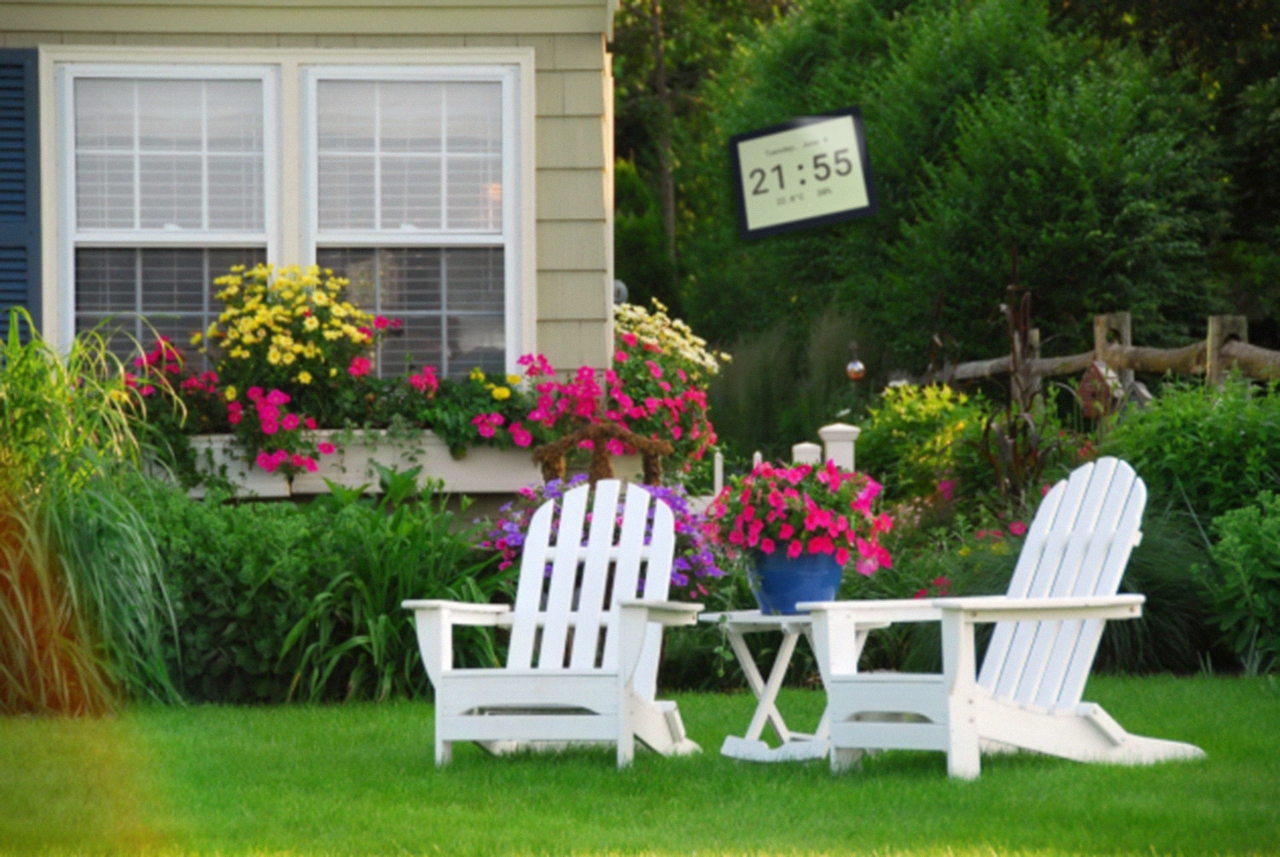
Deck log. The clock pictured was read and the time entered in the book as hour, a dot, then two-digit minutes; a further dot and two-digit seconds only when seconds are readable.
21.55
